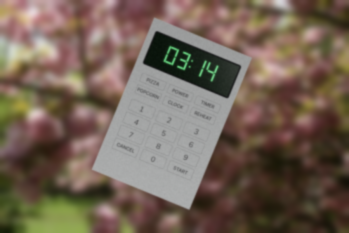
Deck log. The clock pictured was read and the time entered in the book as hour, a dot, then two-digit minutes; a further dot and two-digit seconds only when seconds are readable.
3.14
